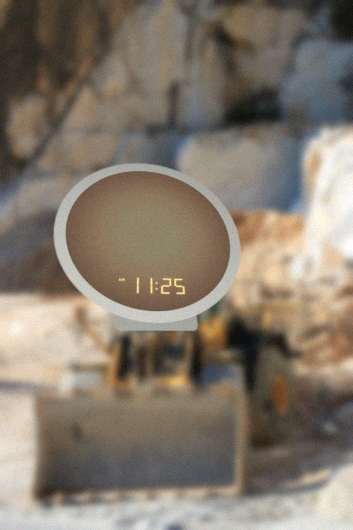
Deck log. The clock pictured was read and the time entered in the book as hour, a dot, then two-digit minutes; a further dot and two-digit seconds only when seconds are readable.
11.25
